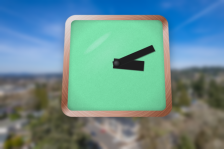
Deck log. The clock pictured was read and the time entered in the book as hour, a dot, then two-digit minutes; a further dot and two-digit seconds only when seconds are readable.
3.11
